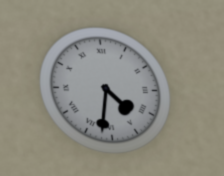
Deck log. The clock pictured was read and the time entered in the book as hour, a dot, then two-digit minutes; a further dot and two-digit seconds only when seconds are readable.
4.32
